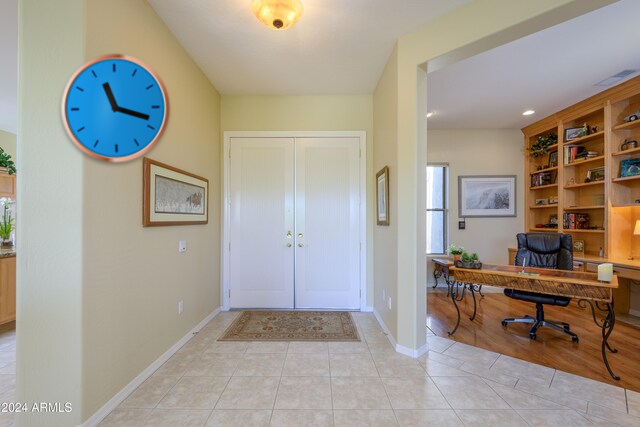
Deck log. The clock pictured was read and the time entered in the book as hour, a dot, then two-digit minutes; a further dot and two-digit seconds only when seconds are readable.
11.18
